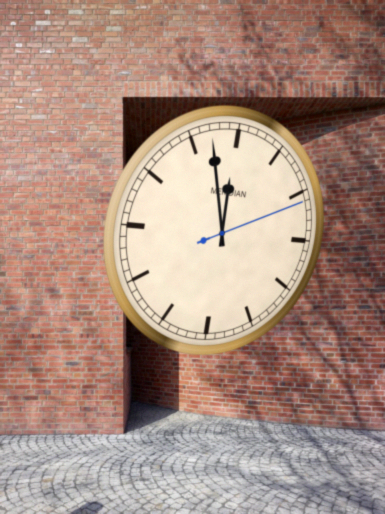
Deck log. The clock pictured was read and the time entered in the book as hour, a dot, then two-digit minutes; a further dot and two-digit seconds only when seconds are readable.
11.57.11
